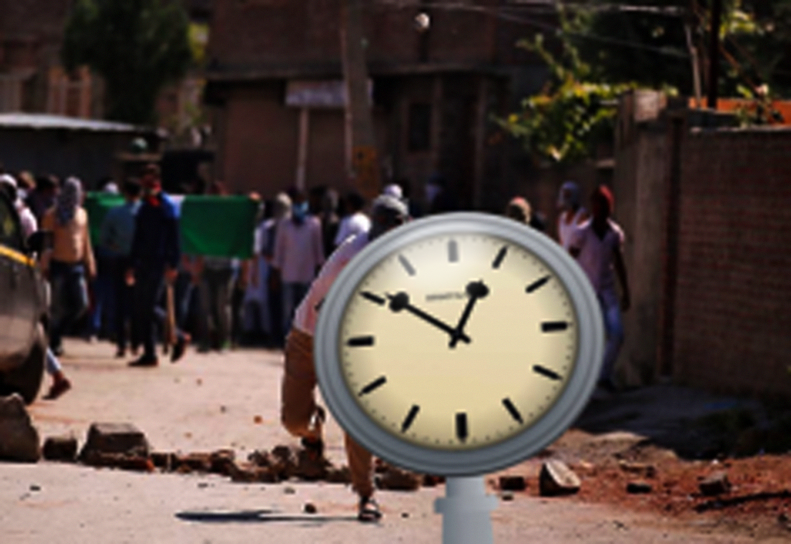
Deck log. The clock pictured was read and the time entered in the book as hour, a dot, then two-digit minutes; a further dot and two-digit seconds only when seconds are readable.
12.51
